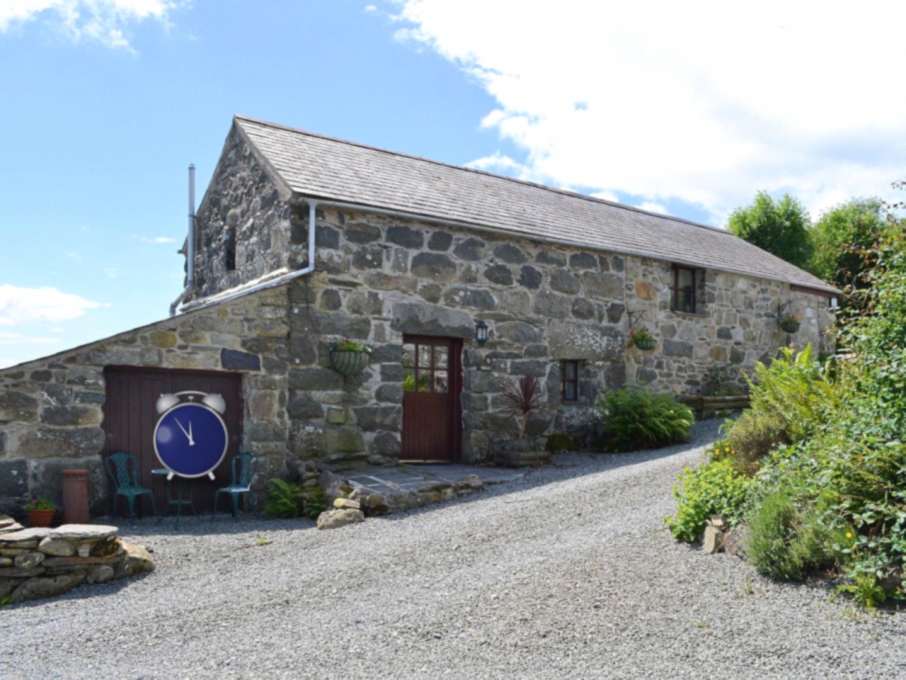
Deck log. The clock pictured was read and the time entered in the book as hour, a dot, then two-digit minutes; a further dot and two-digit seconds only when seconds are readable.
11.54
